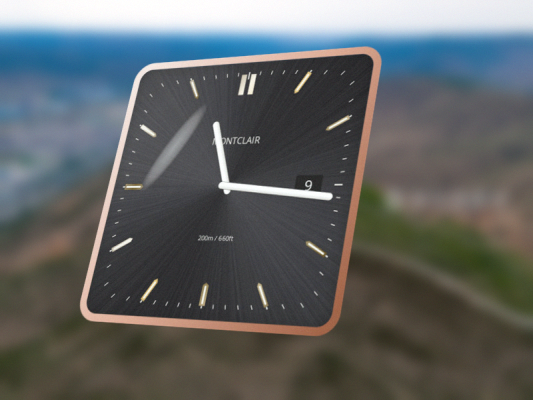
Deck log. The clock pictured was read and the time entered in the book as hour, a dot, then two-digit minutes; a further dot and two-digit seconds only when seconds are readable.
11.16
